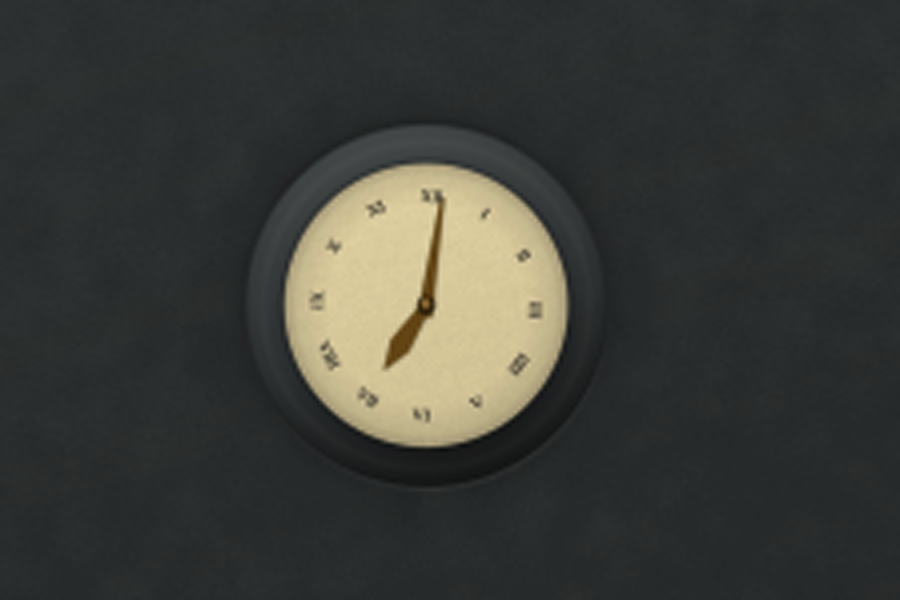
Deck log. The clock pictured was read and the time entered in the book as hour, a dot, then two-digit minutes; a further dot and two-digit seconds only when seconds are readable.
7.01
